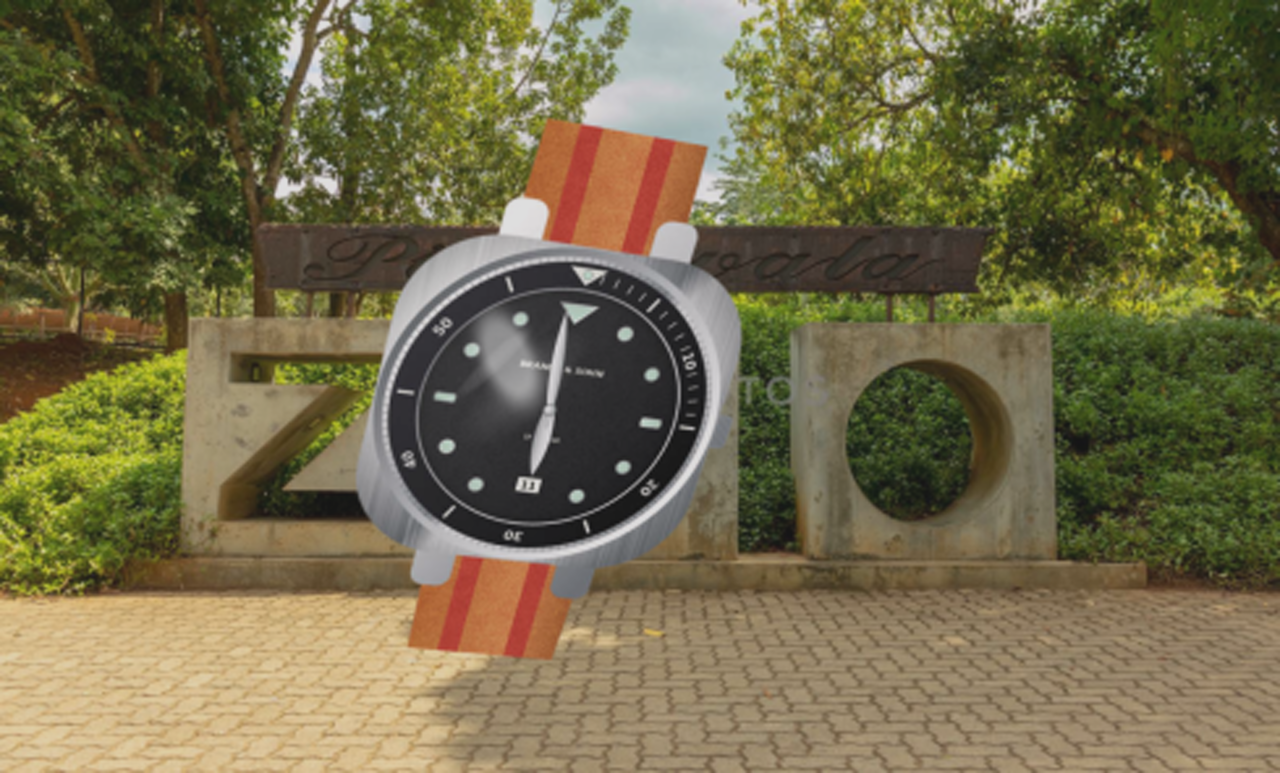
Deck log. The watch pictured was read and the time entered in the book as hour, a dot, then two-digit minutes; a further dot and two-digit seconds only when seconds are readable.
5.59
